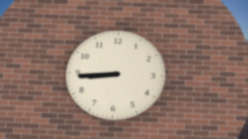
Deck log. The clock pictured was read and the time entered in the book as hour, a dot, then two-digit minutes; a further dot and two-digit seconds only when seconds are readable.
8.44
